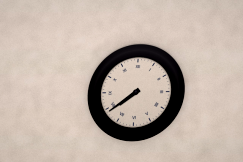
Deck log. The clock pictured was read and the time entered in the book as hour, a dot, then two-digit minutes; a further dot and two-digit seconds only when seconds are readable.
7.39
